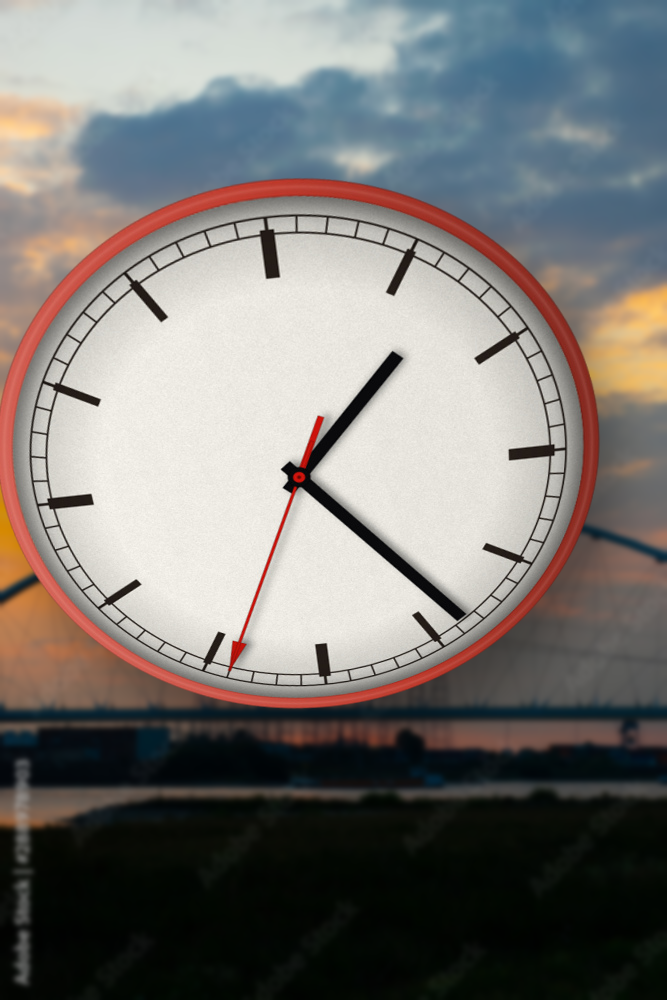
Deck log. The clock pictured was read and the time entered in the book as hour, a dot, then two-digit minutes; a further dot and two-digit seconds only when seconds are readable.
1.23.34
